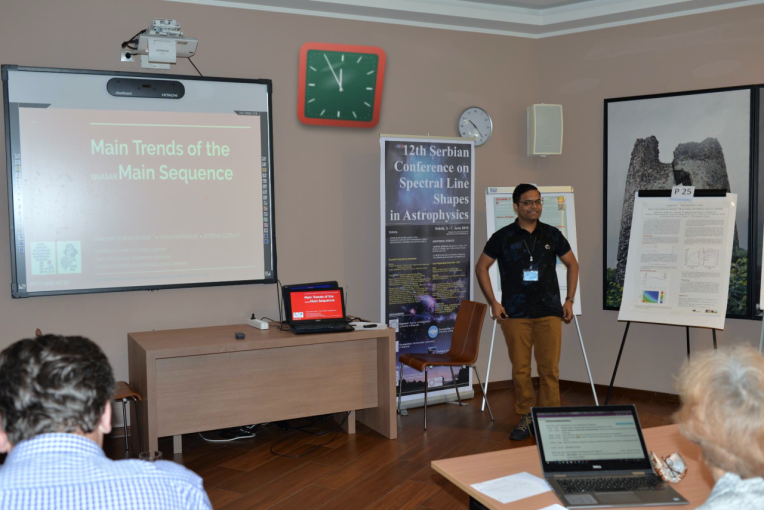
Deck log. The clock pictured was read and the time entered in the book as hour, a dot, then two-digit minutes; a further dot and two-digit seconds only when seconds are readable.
11.55
